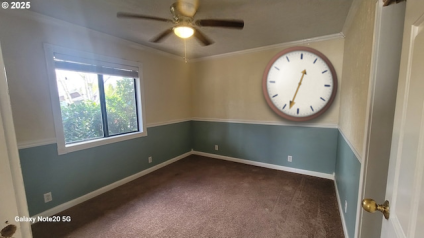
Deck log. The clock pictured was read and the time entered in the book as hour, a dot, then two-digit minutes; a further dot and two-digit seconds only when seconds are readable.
12.33
